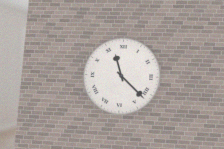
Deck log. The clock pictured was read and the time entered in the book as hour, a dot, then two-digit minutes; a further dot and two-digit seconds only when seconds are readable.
11.22
